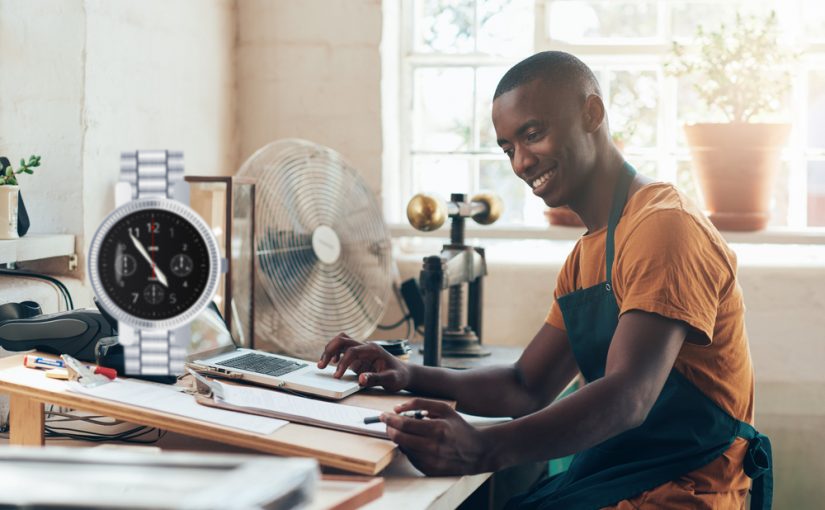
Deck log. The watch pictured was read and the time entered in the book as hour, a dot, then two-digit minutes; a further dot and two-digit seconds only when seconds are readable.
4.54
